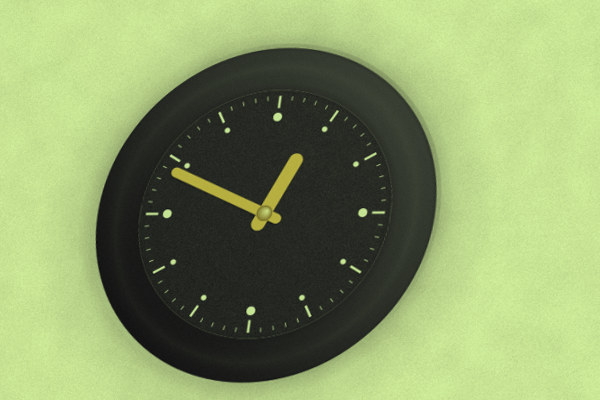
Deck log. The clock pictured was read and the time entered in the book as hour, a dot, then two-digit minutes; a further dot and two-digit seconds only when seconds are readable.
12.49
